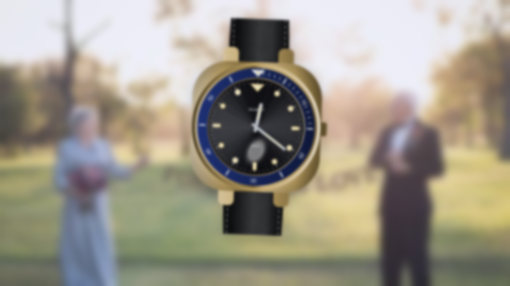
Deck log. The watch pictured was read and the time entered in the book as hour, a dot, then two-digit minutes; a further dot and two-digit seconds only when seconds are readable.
12.21
